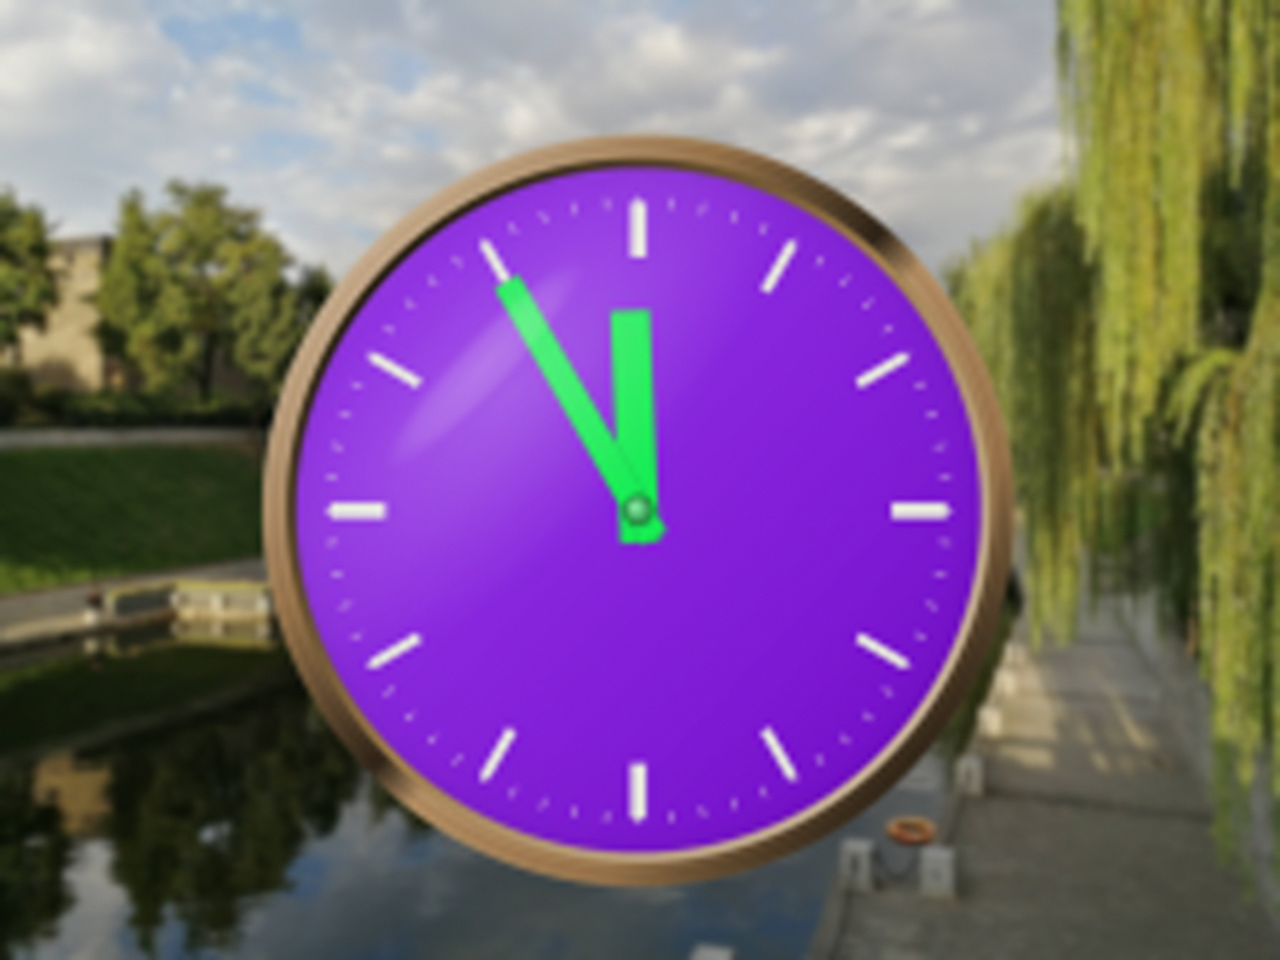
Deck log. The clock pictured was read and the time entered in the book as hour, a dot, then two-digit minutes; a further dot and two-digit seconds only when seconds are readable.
11.55
